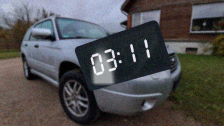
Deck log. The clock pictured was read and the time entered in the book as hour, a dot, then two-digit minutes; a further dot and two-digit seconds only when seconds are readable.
3.11
